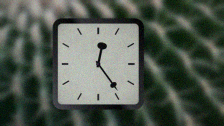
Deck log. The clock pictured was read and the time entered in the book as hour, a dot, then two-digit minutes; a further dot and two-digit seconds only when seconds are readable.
12.24
